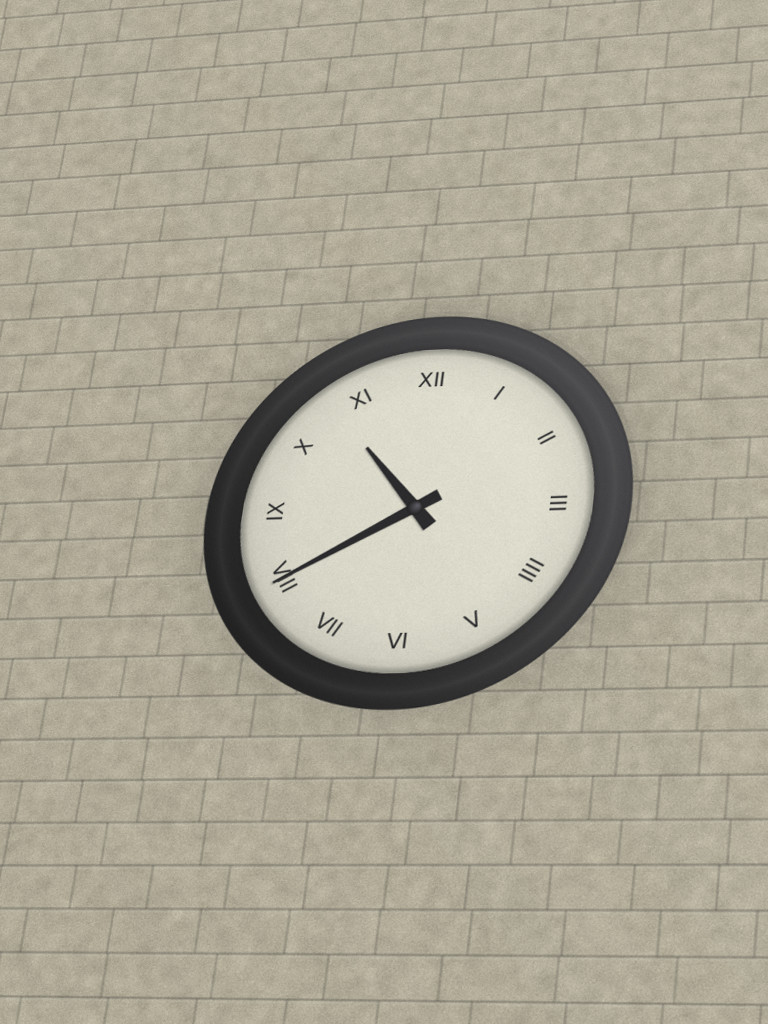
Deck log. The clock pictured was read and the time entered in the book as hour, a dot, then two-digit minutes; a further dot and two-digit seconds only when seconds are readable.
10.40
